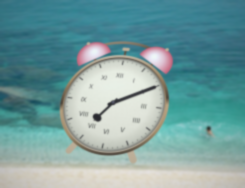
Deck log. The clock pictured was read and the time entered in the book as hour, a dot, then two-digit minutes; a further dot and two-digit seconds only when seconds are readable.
7.10
